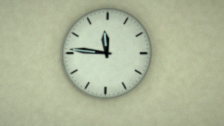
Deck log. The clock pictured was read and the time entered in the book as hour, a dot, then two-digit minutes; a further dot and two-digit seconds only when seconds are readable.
11.46
